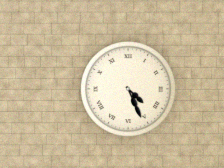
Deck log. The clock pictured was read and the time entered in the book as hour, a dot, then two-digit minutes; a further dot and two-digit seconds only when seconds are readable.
4.26
